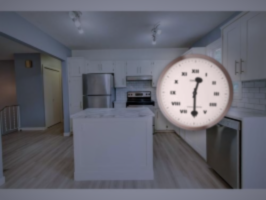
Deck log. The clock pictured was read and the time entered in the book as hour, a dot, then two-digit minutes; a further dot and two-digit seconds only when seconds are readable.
12.30
